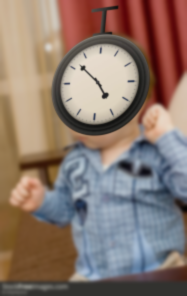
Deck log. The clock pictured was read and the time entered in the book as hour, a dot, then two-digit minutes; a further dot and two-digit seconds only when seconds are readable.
4.52
